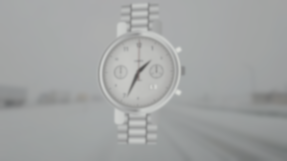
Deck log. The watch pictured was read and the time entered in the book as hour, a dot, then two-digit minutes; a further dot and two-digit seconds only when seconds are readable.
1.34
